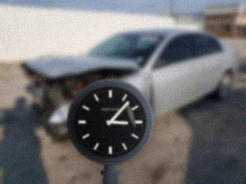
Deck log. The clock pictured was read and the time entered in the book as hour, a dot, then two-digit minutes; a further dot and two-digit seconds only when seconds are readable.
3.07
